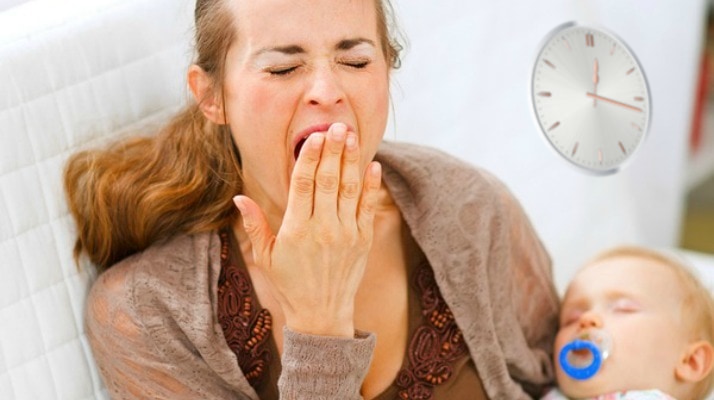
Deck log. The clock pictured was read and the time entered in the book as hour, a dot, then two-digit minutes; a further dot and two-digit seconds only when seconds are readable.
12.17
